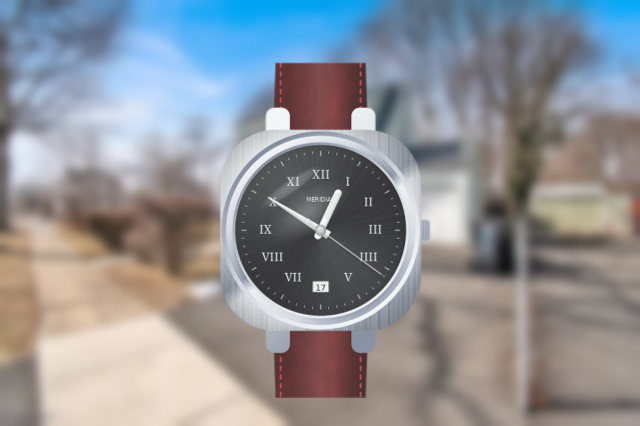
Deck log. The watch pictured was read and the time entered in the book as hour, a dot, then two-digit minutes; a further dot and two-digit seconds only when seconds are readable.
12.50.21
